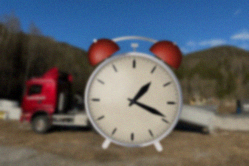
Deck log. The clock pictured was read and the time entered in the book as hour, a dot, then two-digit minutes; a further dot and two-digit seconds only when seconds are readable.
1.19
